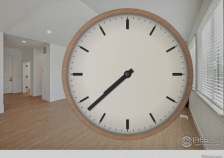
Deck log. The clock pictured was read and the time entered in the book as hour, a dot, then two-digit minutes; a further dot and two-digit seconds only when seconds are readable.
7.38
